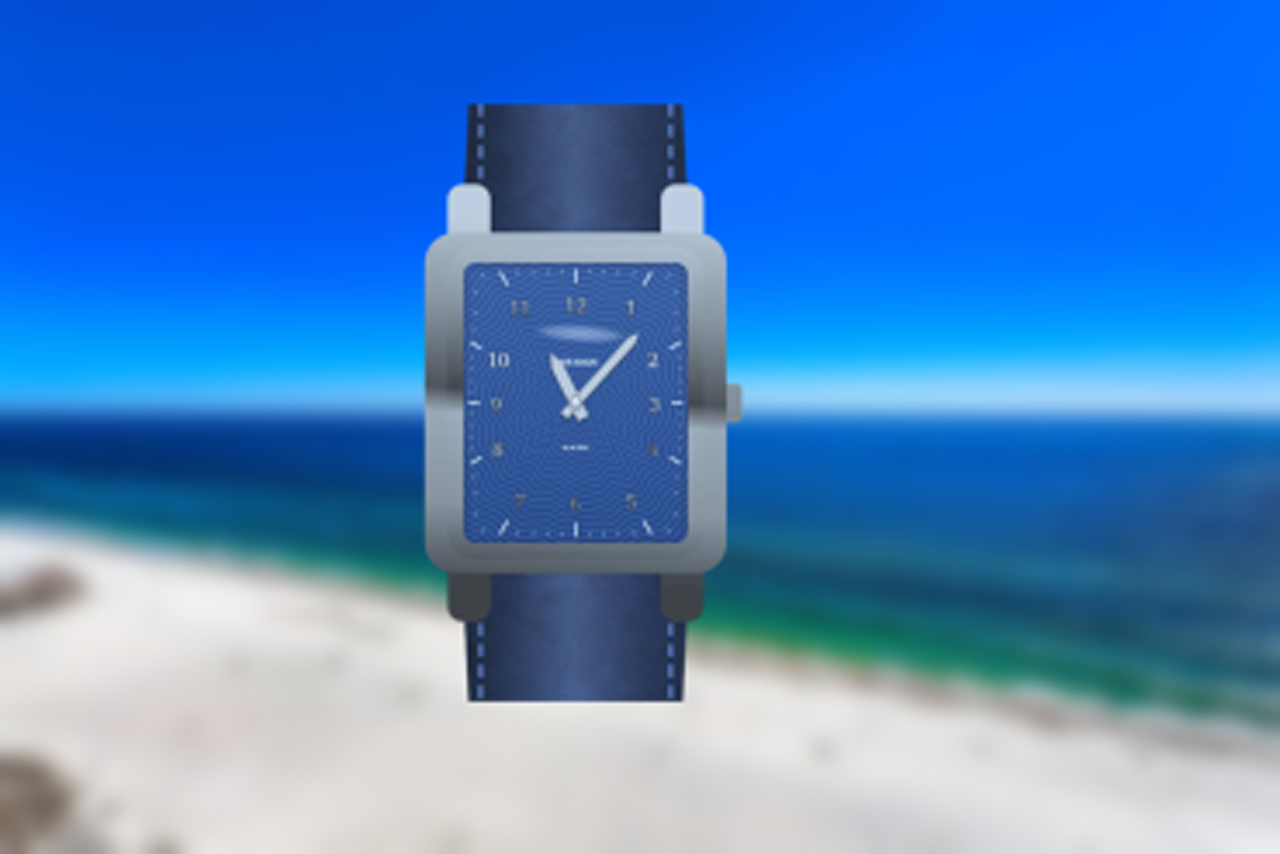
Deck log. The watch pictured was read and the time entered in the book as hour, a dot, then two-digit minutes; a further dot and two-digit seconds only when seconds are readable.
11.07
